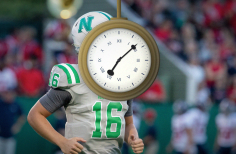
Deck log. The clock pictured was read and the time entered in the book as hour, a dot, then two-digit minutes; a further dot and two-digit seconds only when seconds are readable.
7.08
